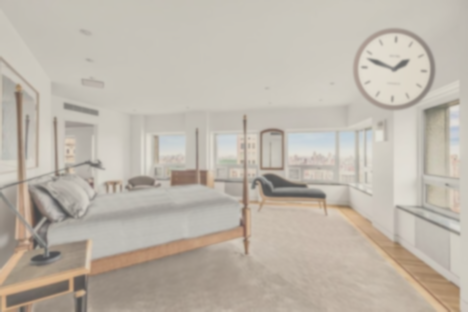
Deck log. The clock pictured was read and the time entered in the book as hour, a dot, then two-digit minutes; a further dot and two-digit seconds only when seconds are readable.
1.48
